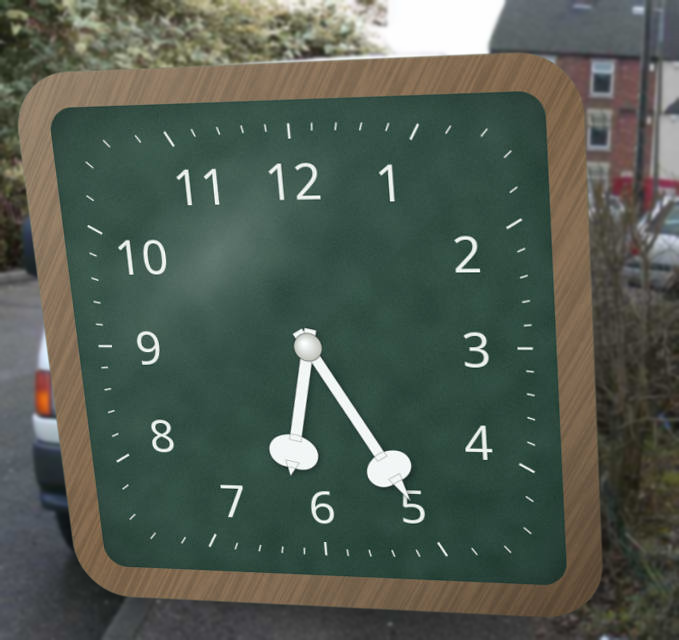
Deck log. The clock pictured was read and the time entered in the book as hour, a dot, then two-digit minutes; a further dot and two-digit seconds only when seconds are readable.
6.25
